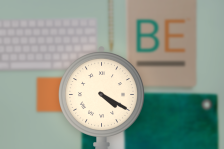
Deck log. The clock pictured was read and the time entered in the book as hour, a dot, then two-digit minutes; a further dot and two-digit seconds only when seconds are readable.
4.20
